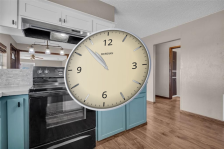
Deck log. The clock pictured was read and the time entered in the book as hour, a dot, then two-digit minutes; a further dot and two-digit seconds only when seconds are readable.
10.53
